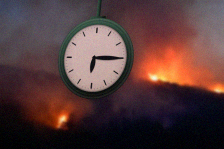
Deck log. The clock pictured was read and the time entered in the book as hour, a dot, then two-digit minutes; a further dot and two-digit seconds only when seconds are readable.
6.15
